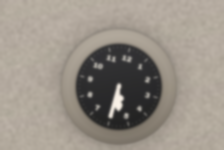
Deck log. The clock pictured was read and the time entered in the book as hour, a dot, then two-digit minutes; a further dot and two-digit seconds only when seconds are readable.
5.30
